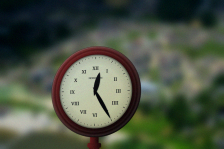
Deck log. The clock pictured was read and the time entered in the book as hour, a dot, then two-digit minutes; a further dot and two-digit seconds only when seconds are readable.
12.25
